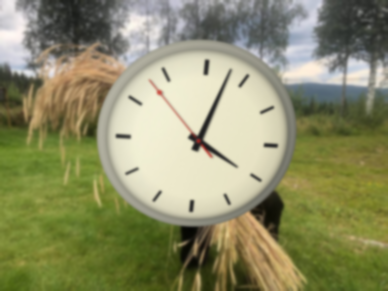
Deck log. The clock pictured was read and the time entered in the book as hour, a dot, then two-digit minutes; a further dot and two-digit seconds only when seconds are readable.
4.02.53
